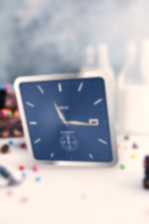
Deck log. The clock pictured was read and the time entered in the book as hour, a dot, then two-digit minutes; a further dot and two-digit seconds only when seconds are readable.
11.16
